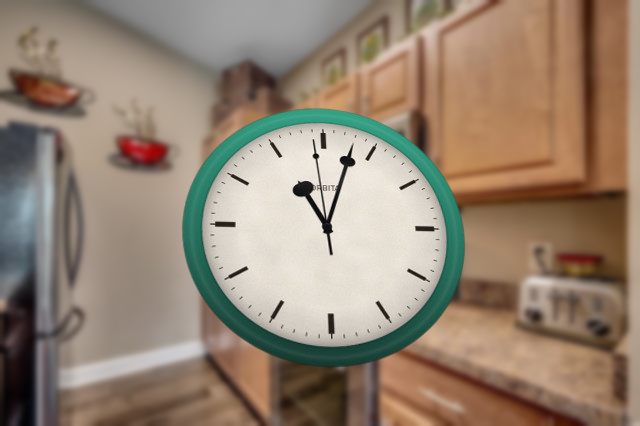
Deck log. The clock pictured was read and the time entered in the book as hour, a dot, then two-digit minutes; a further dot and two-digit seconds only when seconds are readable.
11.02.59
